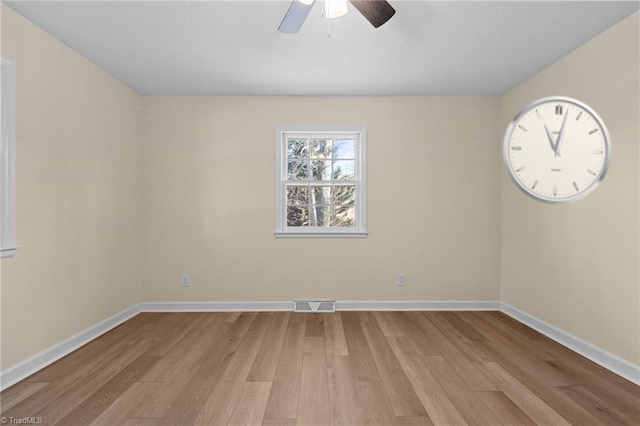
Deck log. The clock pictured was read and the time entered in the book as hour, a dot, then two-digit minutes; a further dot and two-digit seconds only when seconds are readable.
11.02
